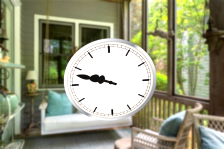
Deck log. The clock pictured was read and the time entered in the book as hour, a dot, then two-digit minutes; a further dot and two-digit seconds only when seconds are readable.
9.48
